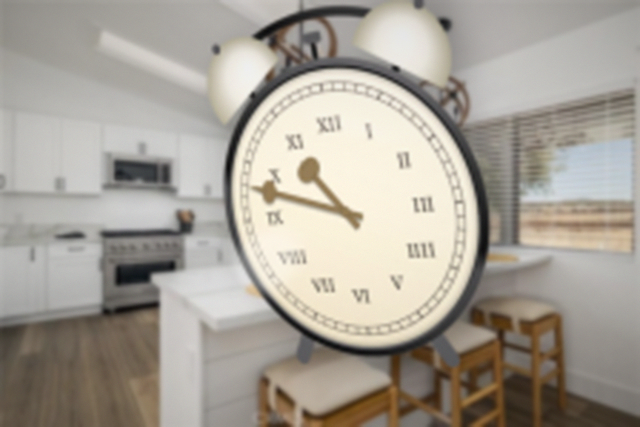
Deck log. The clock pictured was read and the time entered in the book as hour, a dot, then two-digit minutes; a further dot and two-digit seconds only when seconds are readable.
10.48
